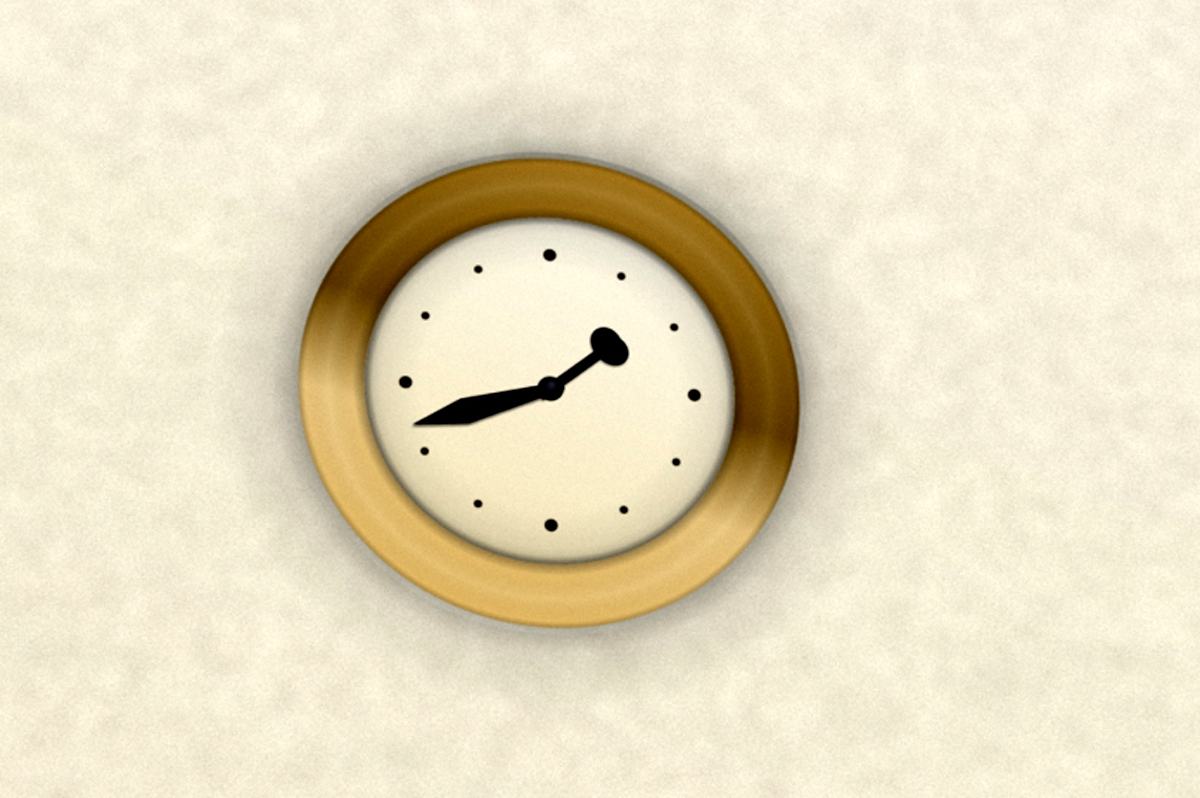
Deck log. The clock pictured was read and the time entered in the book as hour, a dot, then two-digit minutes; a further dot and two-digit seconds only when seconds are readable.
1.42
